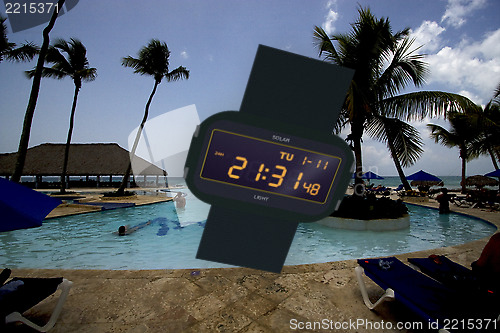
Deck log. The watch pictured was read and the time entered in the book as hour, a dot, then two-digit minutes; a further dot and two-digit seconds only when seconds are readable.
21.31.48
